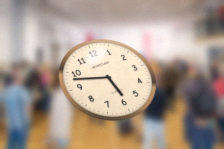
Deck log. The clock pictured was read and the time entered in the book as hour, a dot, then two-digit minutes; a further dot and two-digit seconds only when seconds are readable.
5.48
